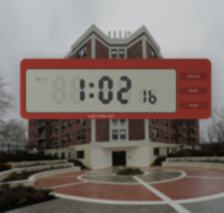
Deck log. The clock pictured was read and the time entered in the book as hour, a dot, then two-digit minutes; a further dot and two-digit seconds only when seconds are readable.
1.02.16
